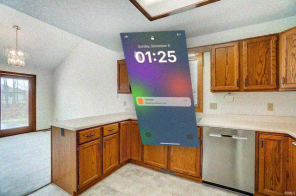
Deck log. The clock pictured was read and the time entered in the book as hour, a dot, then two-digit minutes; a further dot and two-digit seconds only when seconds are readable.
1.25
